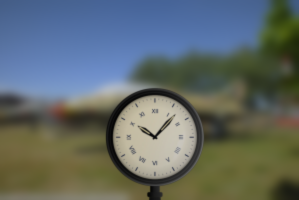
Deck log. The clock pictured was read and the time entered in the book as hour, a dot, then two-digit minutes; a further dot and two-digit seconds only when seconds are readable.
10.07
